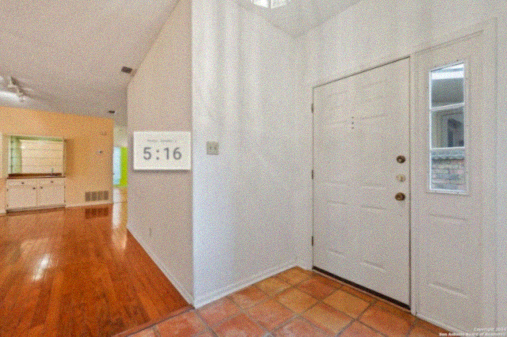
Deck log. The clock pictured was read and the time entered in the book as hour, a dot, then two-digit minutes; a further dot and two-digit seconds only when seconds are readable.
5.16
